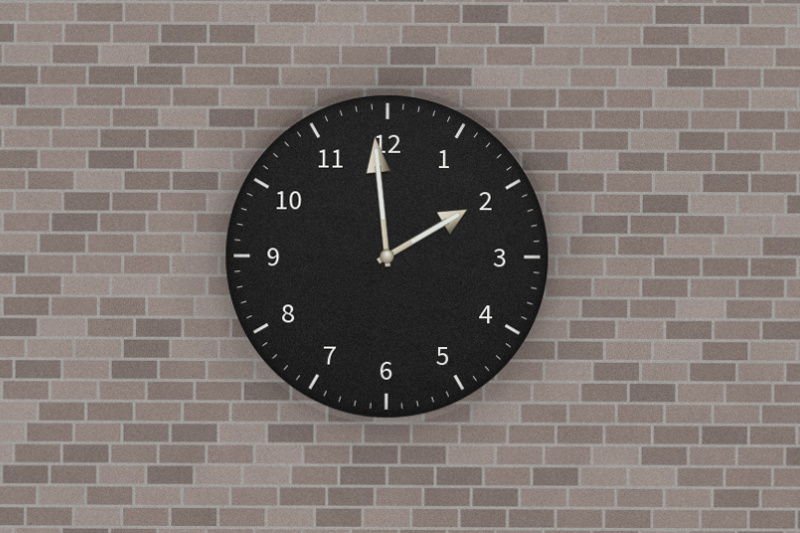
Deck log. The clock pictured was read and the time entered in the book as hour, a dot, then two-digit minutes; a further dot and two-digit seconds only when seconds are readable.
1.59
